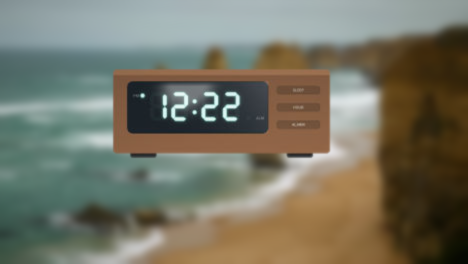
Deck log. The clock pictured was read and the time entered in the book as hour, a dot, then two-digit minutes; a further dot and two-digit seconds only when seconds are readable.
12.22
